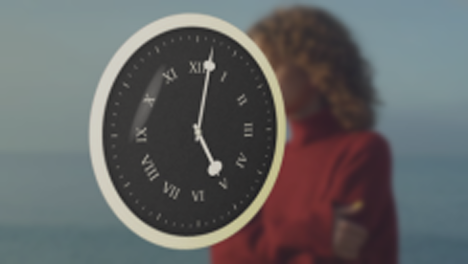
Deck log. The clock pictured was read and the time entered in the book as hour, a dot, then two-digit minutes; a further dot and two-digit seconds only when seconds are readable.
5.02
